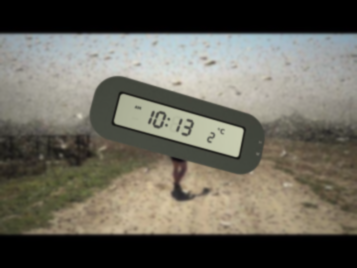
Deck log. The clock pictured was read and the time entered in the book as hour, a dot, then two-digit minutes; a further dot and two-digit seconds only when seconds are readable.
10.13
